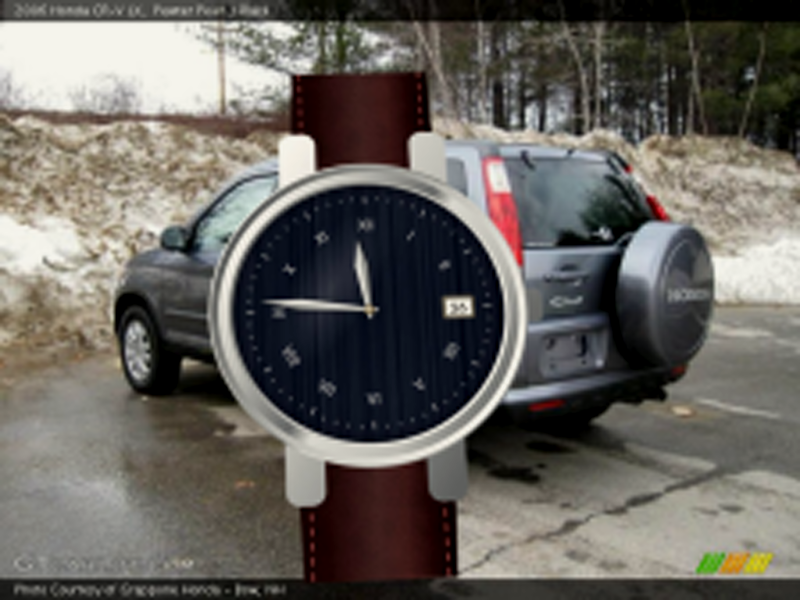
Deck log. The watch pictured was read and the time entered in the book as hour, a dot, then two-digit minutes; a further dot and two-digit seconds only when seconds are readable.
11.46
